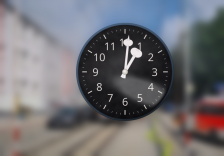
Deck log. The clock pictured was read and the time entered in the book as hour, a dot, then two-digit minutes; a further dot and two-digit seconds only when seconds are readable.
1.01
